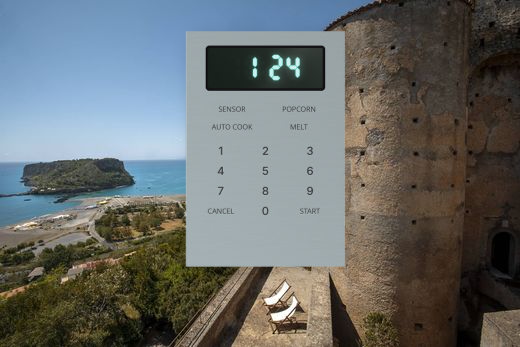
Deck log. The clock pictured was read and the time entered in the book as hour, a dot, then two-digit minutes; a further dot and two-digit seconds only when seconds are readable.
1.24
